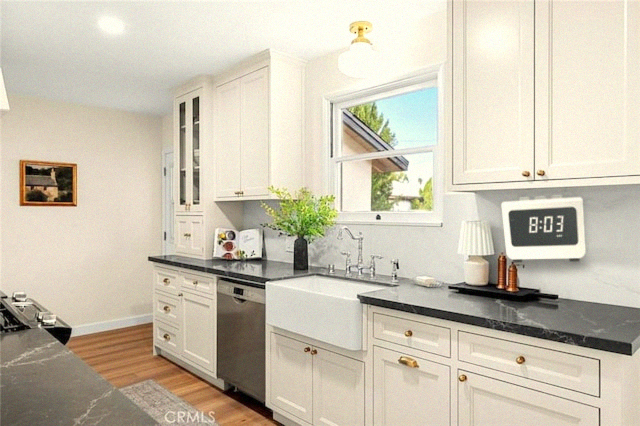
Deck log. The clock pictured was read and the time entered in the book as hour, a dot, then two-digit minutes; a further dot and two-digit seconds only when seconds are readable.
8.03
